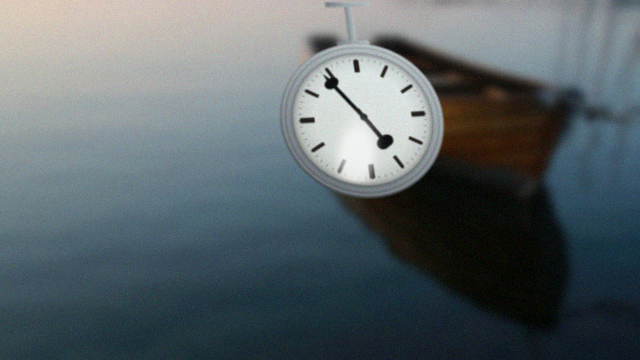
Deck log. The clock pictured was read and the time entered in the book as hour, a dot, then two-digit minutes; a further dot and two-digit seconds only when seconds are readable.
4.54
